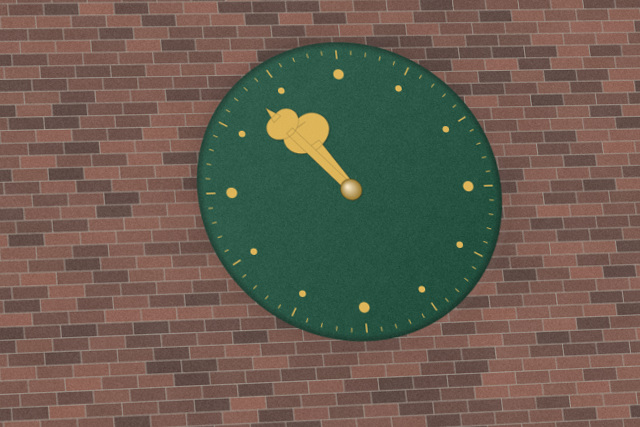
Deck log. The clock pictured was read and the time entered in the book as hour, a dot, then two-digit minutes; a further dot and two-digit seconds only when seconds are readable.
10.53
